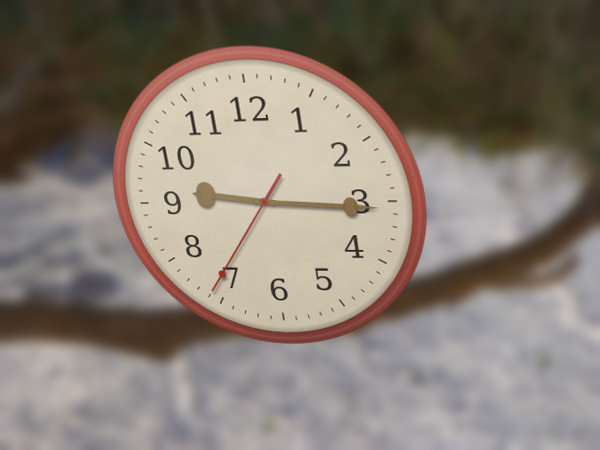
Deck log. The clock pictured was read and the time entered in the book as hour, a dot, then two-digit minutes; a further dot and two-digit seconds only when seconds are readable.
9.15.36
